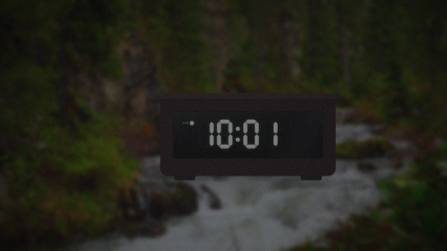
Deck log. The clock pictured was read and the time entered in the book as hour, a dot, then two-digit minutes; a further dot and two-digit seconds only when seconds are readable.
10.01
